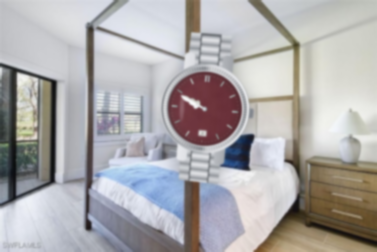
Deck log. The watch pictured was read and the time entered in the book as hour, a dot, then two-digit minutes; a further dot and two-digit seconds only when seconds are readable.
9.49
